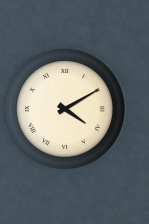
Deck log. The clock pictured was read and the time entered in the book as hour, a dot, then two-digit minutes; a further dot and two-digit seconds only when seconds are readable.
4.10
